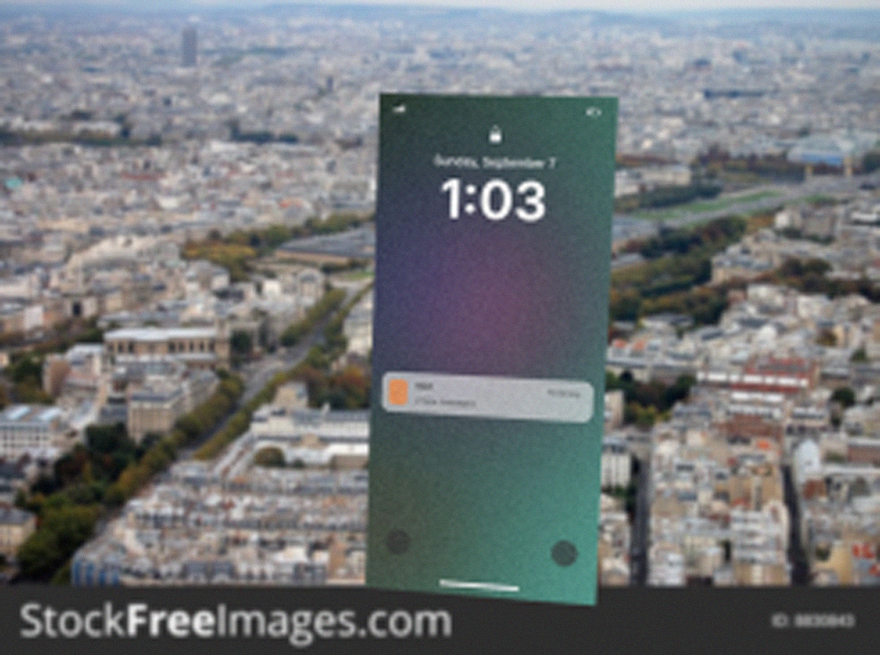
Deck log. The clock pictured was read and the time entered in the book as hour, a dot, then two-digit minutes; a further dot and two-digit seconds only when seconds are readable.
1.03
